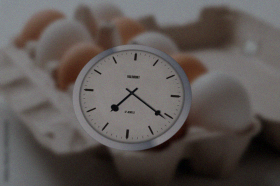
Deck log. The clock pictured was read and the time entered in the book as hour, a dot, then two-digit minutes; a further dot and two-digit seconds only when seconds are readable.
7.21
